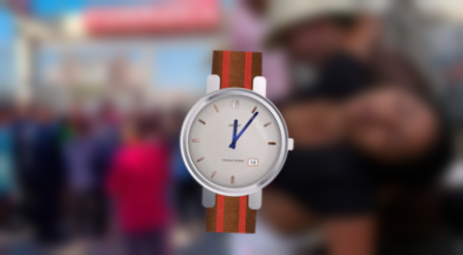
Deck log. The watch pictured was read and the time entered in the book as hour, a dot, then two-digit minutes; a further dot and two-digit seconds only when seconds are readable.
12.06
